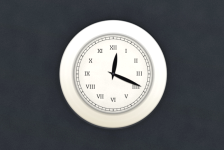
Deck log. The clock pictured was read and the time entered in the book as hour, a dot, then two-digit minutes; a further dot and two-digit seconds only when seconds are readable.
12.19
